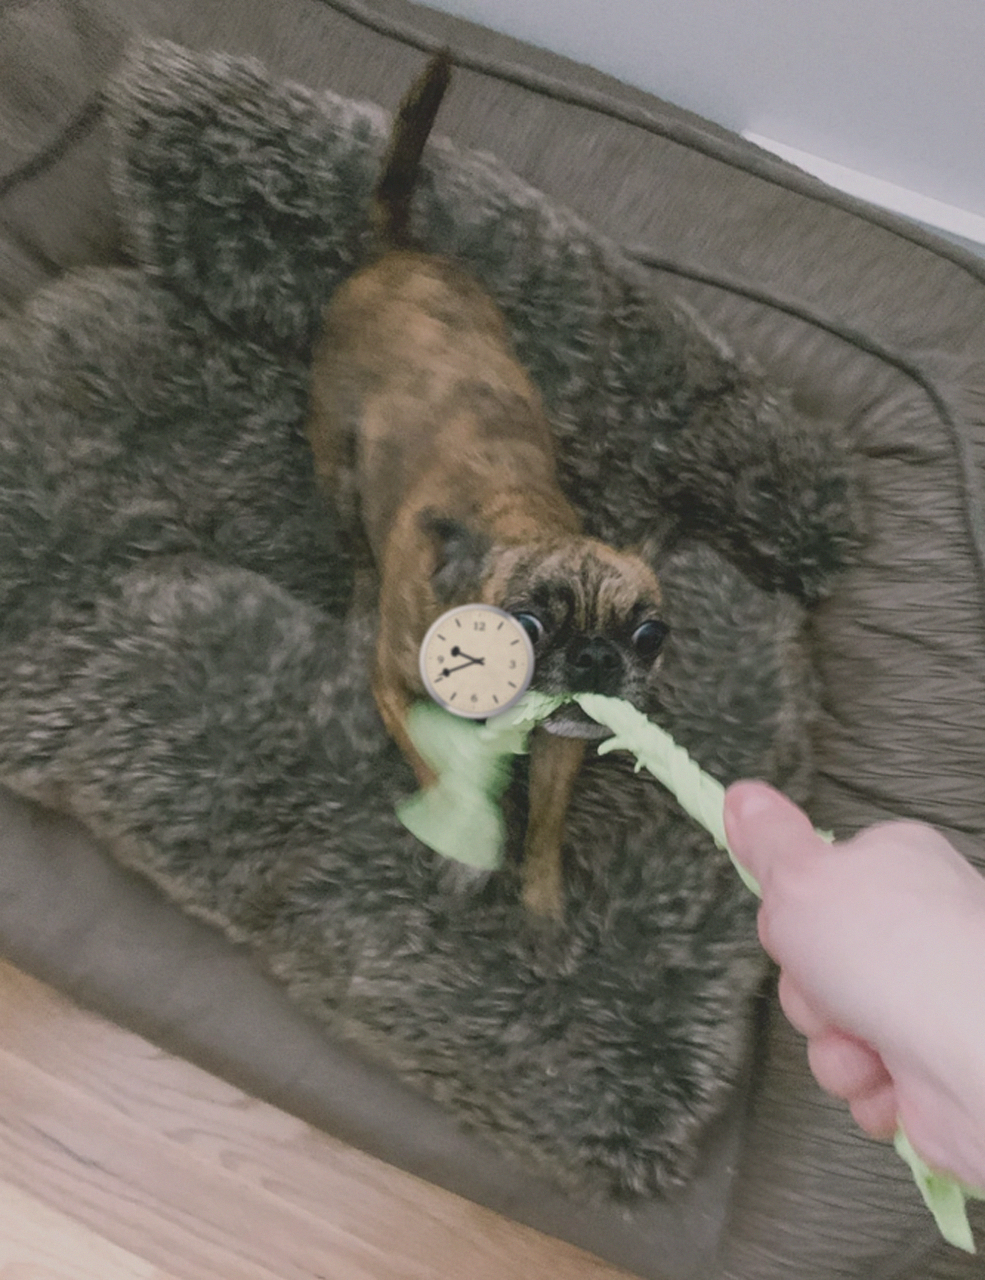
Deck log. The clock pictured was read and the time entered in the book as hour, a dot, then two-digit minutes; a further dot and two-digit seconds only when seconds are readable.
9.41
